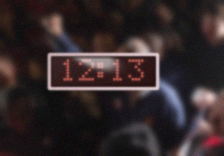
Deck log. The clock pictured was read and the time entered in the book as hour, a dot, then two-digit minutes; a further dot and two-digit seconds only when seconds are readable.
12.13
